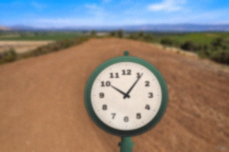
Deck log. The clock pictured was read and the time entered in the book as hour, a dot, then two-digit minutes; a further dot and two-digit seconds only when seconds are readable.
10.06
